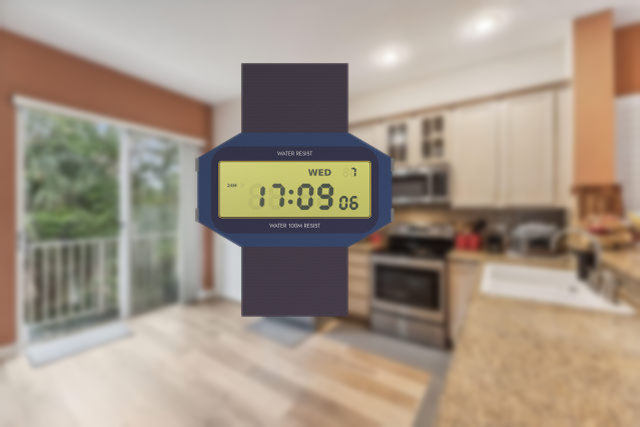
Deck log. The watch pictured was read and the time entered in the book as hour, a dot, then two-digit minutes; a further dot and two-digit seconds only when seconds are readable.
17.09.06
